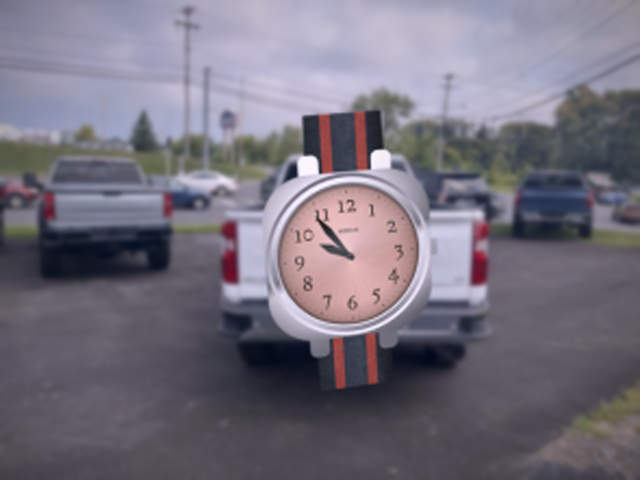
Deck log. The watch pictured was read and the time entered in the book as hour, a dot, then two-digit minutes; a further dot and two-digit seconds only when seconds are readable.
9.54
